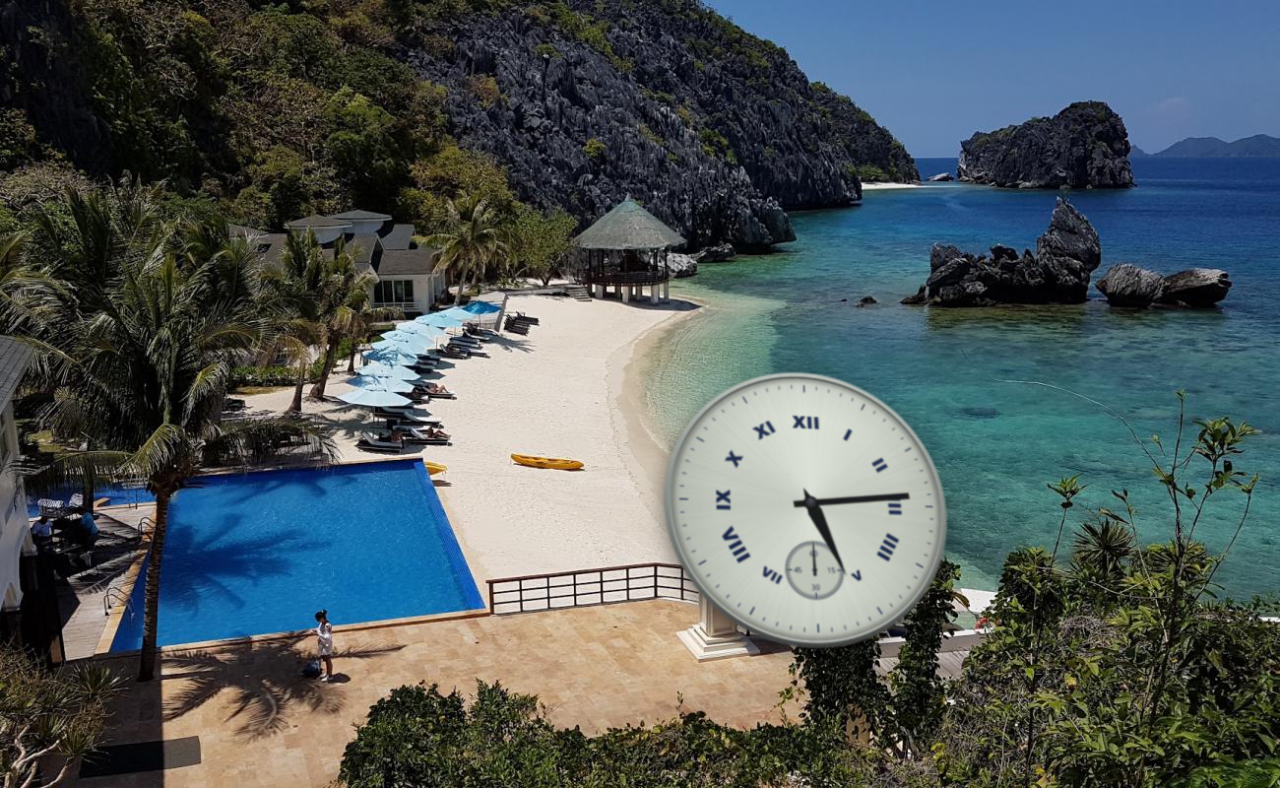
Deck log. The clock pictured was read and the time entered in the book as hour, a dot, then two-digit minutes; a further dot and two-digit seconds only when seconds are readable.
5.14
